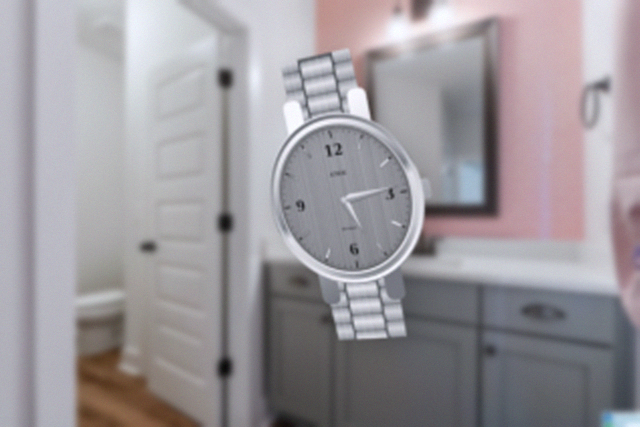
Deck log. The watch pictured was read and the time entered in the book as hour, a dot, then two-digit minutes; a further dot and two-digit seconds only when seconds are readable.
5.14
